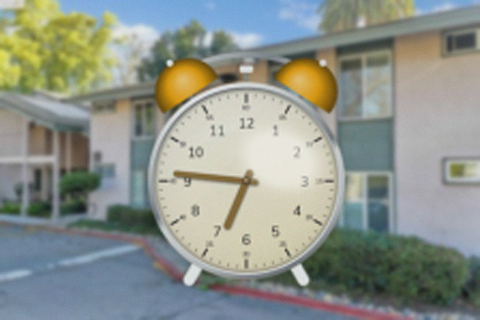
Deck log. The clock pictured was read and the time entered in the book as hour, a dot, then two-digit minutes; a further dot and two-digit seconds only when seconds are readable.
6.46
